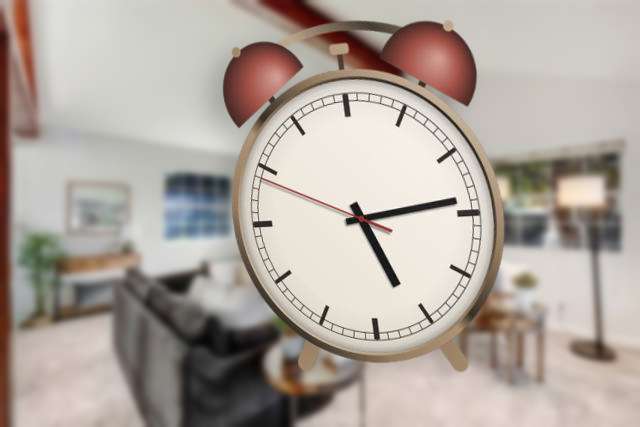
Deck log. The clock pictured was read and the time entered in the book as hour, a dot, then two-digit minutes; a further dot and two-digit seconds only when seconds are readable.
5.13.49
